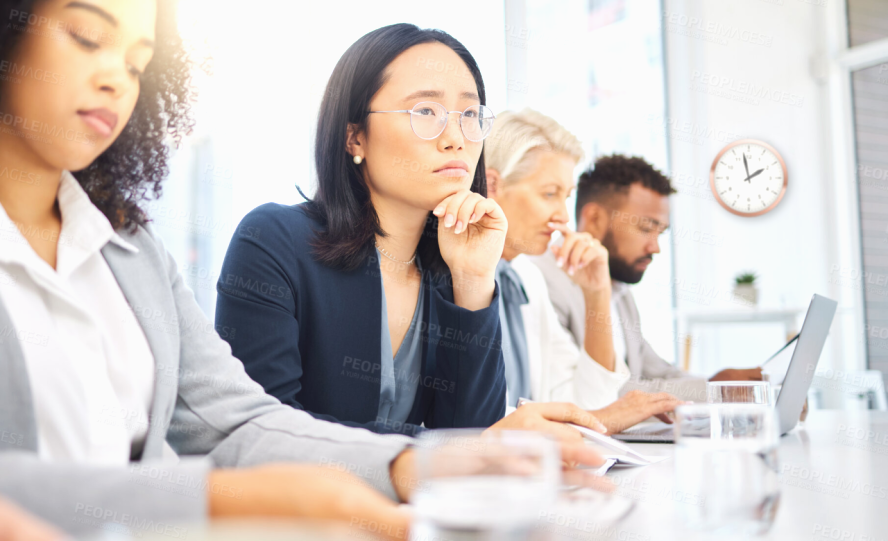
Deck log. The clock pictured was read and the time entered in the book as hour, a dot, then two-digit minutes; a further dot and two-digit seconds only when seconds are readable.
1.58
